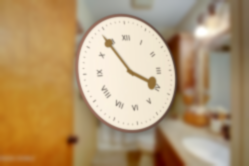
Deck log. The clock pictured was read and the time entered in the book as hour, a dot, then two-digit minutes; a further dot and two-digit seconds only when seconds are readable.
3.54
